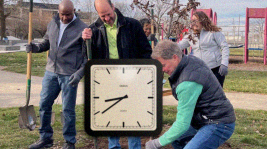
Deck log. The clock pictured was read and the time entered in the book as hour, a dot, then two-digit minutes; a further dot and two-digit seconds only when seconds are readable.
8.39
